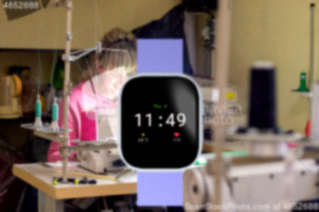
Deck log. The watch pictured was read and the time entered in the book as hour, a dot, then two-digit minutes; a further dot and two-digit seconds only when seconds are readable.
11.49
